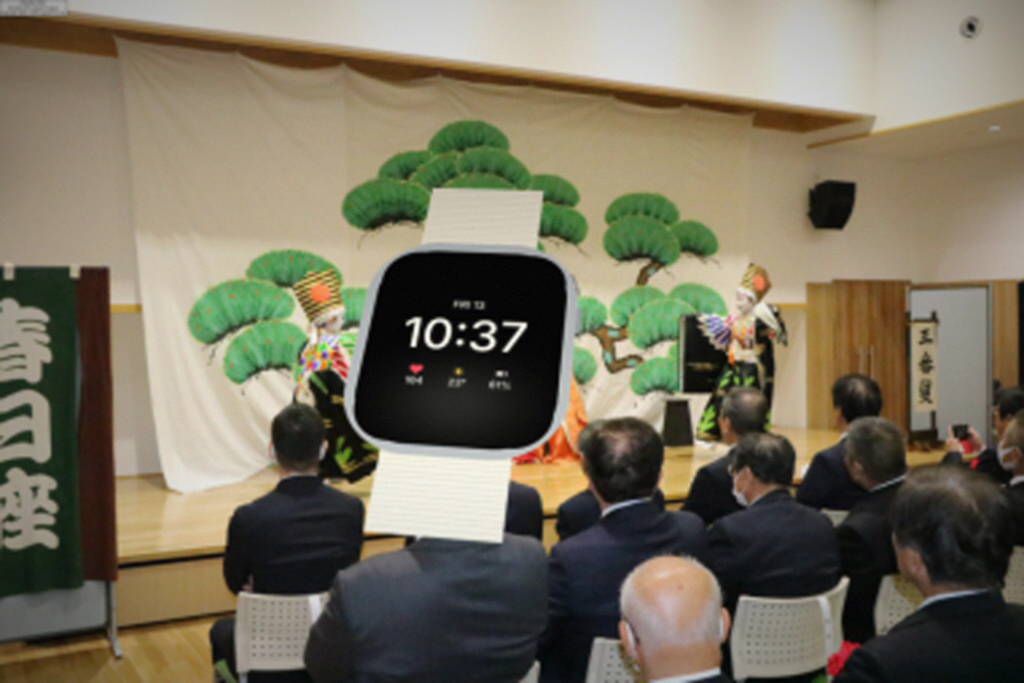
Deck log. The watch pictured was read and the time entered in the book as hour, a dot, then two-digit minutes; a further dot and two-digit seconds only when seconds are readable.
10.37
